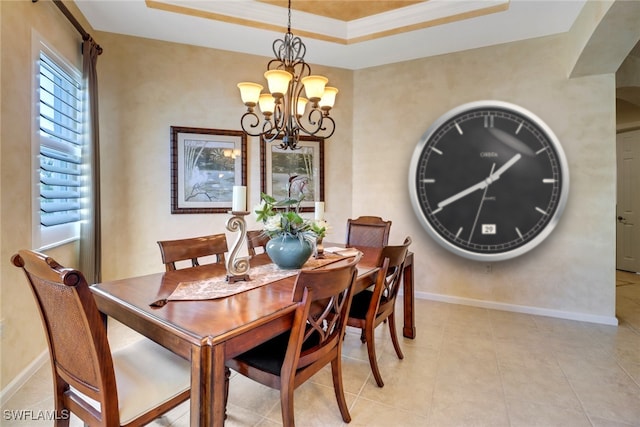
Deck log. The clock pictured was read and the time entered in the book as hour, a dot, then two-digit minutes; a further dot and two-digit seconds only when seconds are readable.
1.40.33
